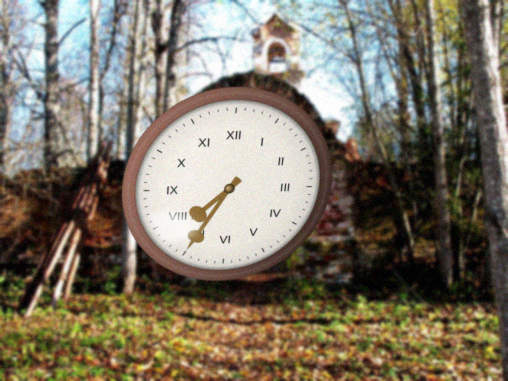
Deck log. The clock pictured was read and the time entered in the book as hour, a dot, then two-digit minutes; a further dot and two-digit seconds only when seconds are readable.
7.35
